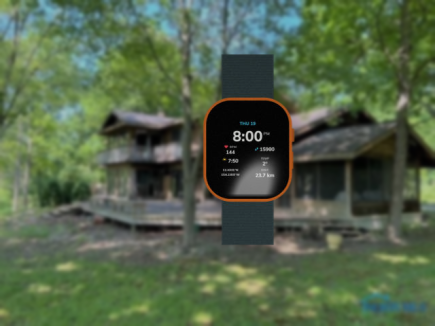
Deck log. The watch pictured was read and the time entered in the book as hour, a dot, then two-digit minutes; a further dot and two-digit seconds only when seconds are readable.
8.00
